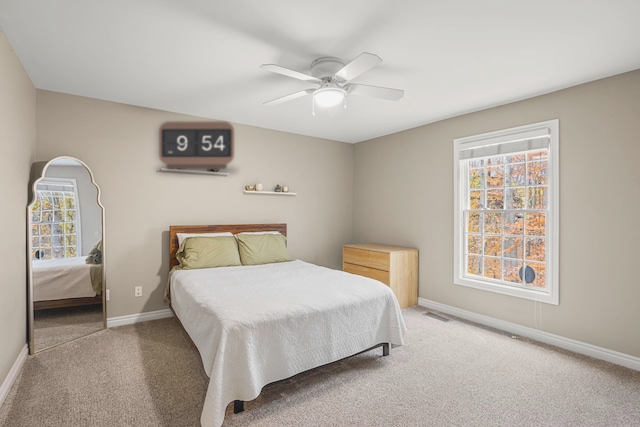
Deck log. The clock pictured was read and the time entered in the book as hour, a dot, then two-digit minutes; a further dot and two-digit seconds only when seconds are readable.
9.54
